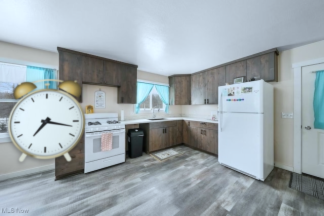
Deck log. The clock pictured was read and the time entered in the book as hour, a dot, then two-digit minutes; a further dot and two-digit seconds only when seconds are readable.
7.17
